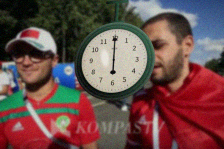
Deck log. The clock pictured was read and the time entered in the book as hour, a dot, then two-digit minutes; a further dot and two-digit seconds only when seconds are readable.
6.00
